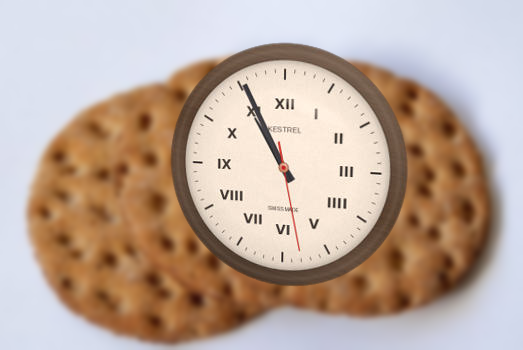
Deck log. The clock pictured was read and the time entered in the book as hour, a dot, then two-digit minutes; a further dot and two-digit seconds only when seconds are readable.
10.55.28
